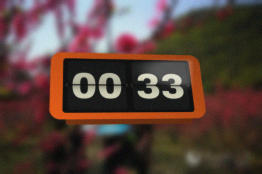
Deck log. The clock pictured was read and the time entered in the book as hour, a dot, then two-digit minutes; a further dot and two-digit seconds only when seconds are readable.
0.33
